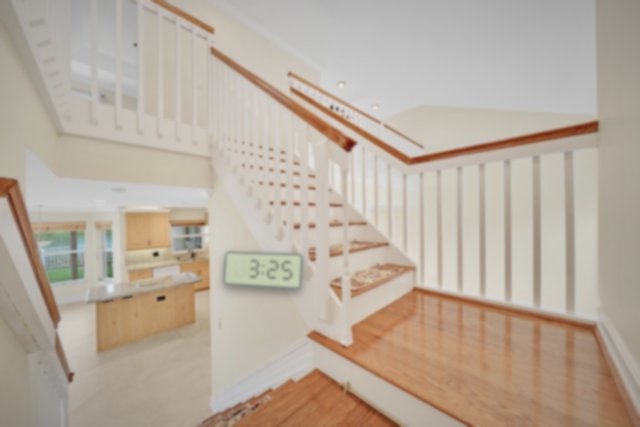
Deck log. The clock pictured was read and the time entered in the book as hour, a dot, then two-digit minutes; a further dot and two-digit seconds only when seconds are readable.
3.25
